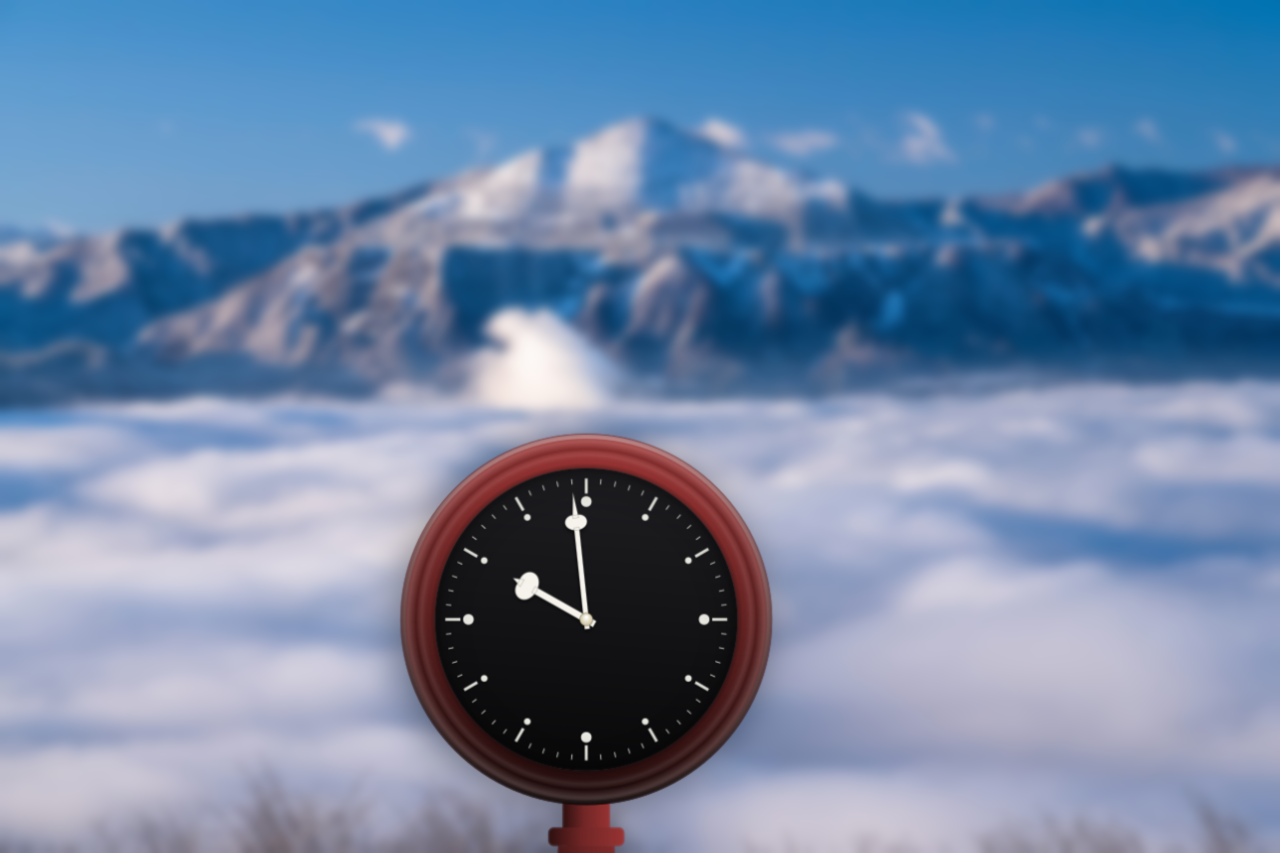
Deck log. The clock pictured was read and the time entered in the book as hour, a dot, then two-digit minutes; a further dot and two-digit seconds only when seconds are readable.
9.59
